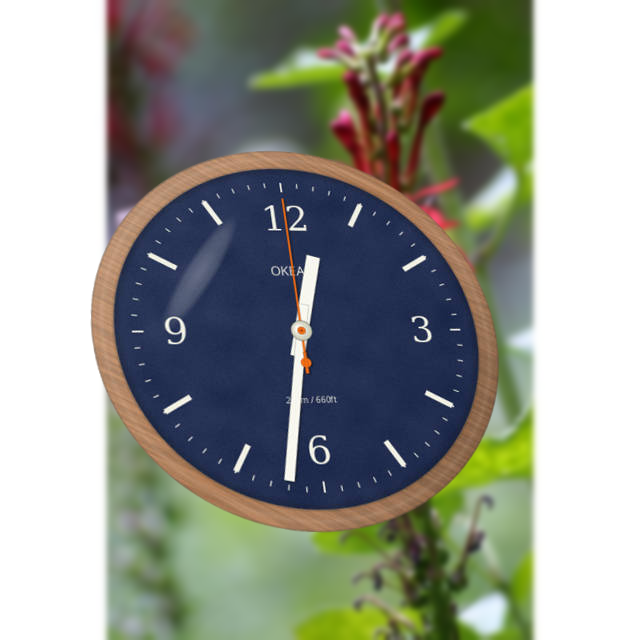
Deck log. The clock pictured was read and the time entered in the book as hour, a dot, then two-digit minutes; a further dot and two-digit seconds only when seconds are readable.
12.32.00
